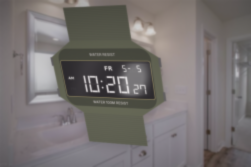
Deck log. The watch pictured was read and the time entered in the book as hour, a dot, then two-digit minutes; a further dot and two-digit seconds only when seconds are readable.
10.20
